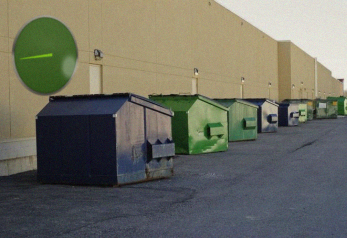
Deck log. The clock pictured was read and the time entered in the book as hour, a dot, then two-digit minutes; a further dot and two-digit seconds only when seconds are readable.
8.44
